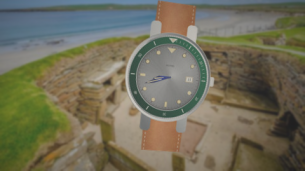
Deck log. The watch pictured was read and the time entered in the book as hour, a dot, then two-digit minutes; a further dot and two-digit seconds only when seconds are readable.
8.42
